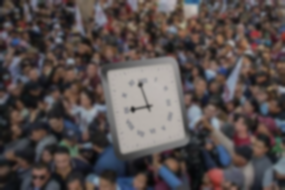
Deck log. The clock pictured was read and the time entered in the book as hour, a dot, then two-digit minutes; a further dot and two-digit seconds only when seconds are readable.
8.58
